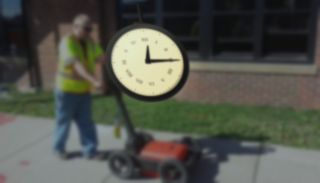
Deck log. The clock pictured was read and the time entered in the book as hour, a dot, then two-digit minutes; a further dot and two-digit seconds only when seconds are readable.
12.15
